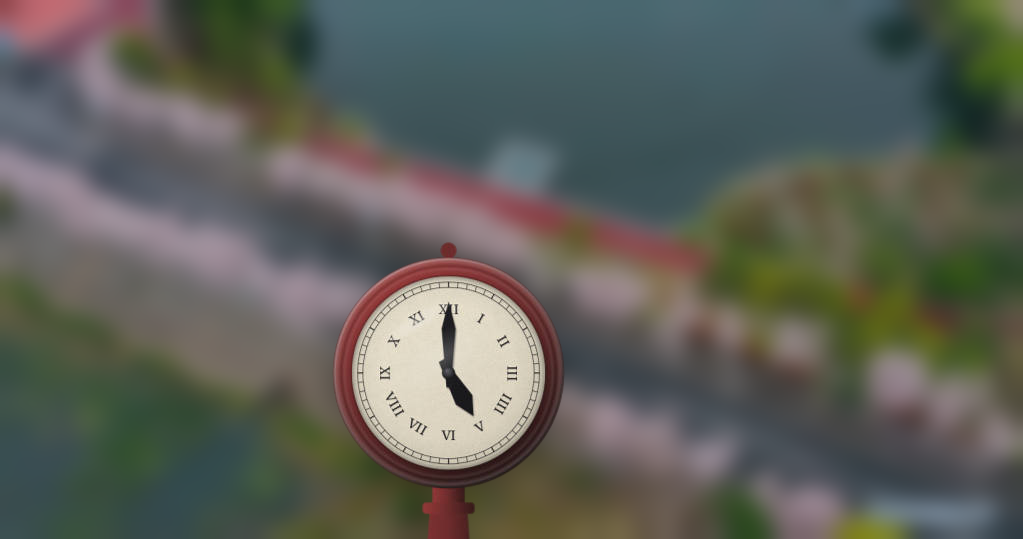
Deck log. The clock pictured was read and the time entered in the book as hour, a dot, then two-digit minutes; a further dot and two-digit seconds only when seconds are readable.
5.00
